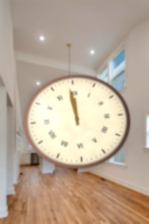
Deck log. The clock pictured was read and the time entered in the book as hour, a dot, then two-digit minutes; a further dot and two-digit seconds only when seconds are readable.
11.59
